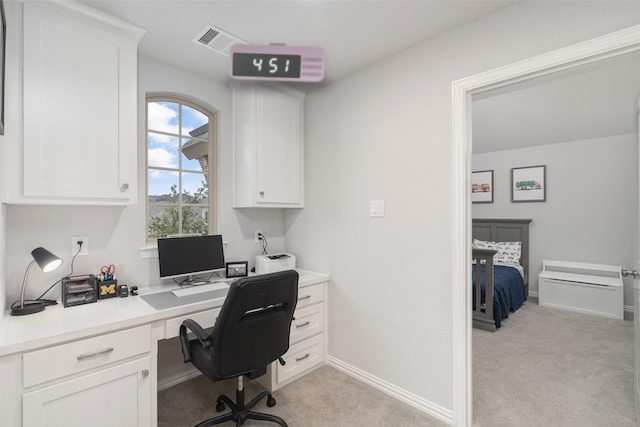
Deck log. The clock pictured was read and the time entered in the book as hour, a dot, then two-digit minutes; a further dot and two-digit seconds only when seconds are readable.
4.51
